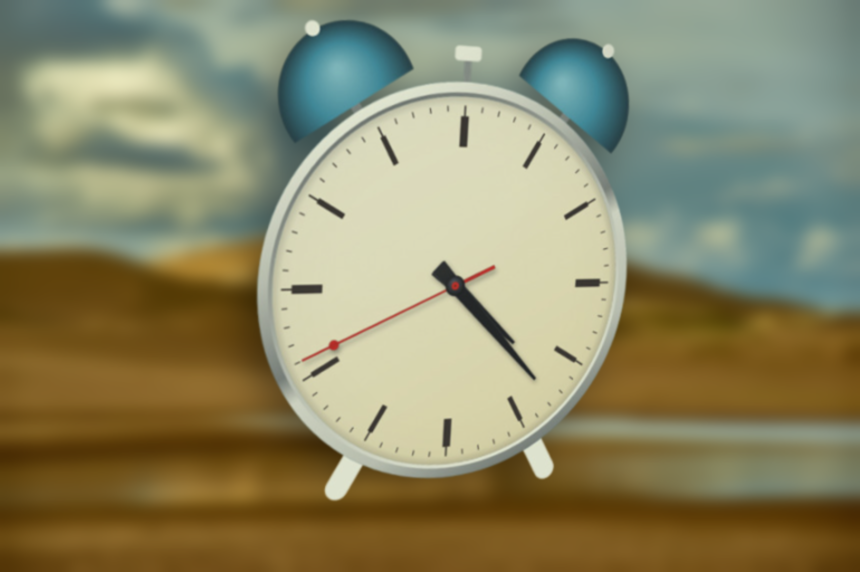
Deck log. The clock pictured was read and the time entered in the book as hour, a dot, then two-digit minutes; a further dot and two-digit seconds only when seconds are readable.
4.22.41
